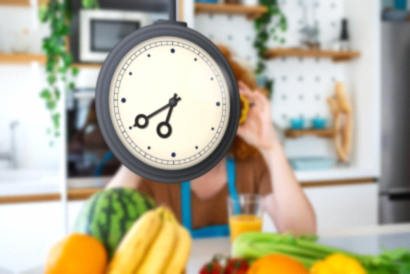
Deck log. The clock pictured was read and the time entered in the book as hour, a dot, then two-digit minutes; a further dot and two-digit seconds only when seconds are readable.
6.40
